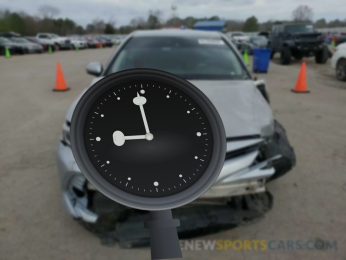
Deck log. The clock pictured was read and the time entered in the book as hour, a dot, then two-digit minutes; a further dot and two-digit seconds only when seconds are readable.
8.59
